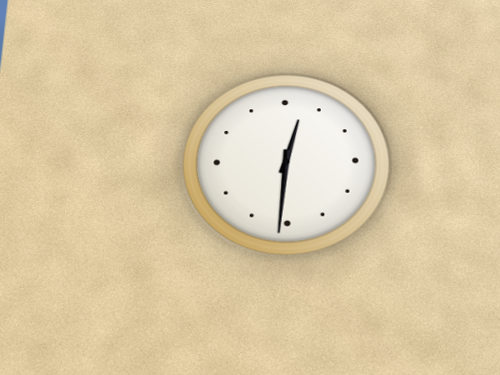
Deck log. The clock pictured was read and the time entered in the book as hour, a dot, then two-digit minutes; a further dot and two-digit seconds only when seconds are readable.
12.31
